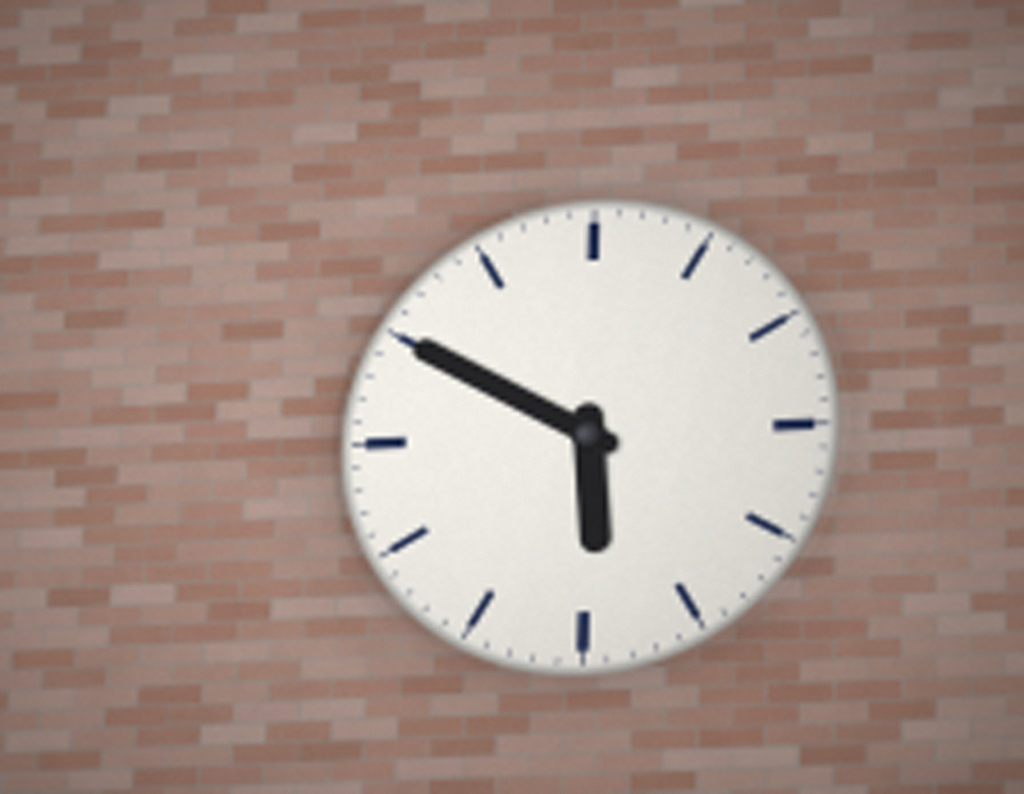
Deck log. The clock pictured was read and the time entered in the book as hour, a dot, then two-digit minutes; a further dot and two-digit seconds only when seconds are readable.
5.50
